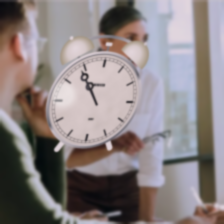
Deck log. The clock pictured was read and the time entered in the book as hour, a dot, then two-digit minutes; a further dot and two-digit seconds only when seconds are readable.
10.54
